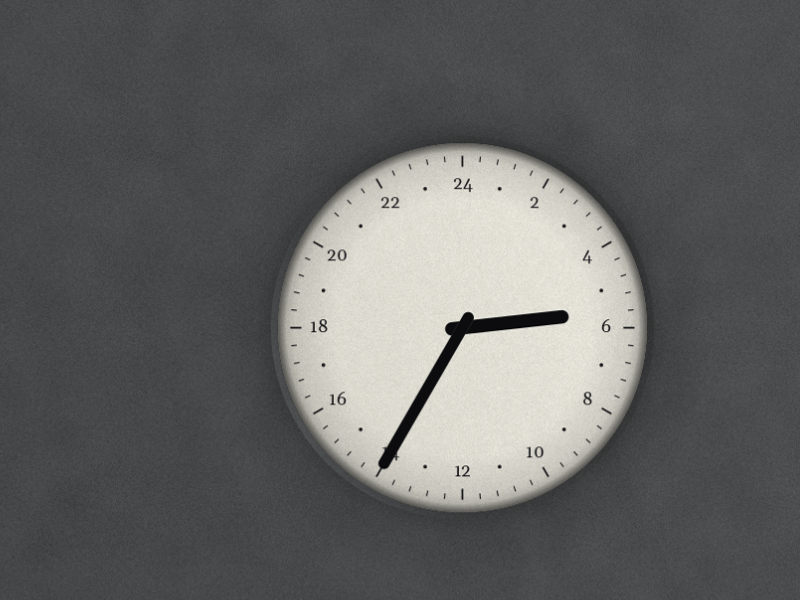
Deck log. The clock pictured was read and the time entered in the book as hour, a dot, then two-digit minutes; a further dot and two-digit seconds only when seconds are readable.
5.35
